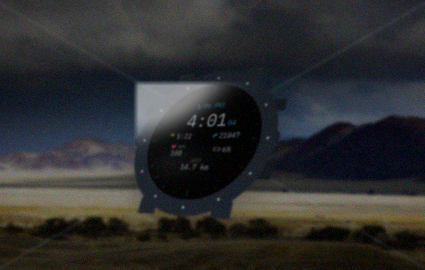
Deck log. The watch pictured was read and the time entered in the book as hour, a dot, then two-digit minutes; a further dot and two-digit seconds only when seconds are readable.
4.01
